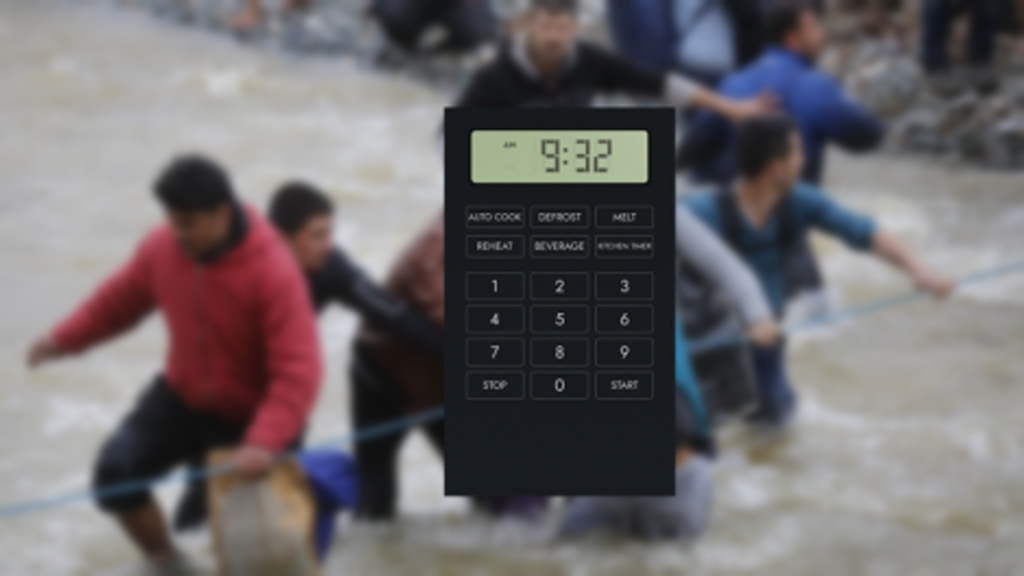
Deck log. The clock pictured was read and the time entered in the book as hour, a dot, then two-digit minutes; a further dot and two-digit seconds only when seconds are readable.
9.32
